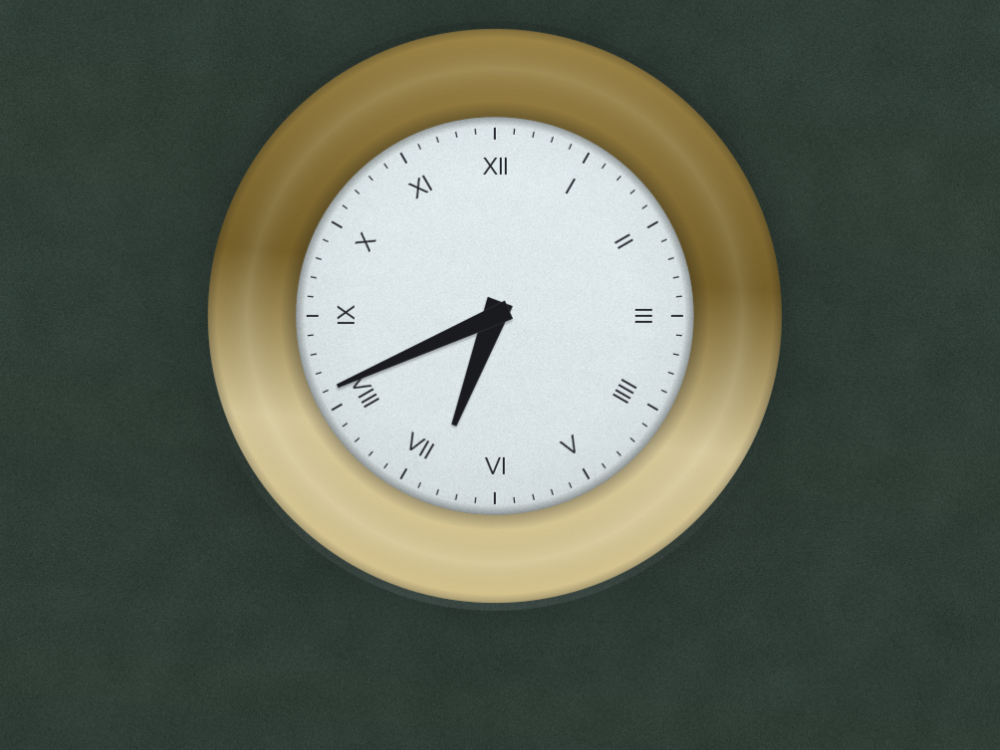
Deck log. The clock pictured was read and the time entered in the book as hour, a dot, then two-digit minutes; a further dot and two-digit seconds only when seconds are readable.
6.41
